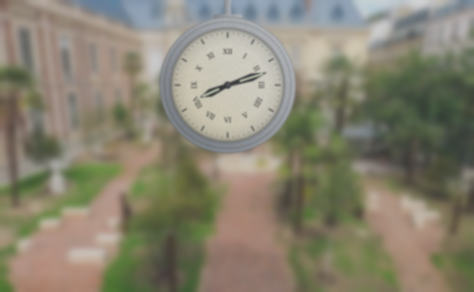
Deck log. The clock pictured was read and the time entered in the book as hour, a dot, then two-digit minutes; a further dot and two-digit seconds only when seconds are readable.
8.12
